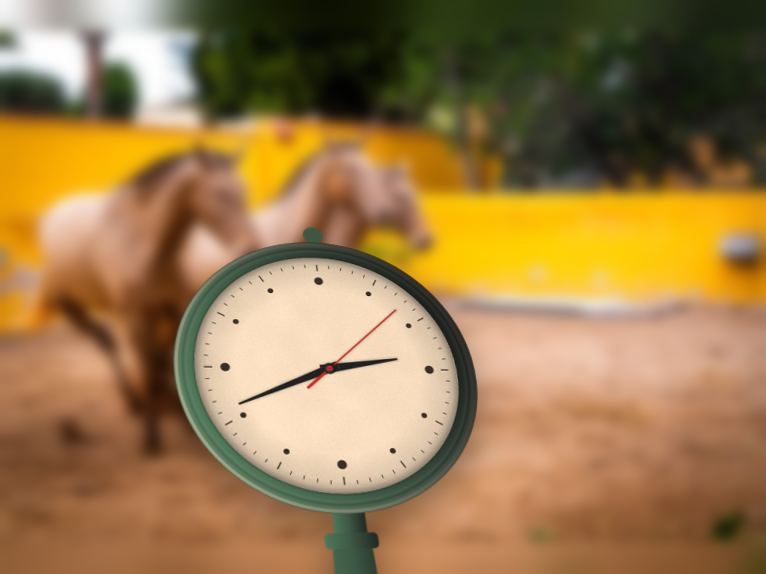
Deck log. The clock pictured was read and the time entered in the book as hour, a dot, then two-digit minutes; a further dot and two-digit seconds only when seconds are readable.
2.41.08
